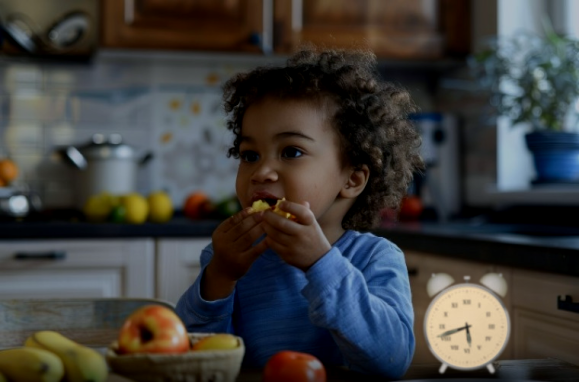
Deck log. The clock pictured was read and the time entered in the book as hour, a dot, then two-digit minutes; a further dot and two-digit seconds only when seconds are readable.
5.42
